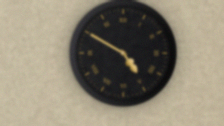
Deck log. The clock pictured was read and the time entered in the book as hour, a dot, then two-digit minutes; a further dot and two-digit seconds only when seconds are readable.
4.50
